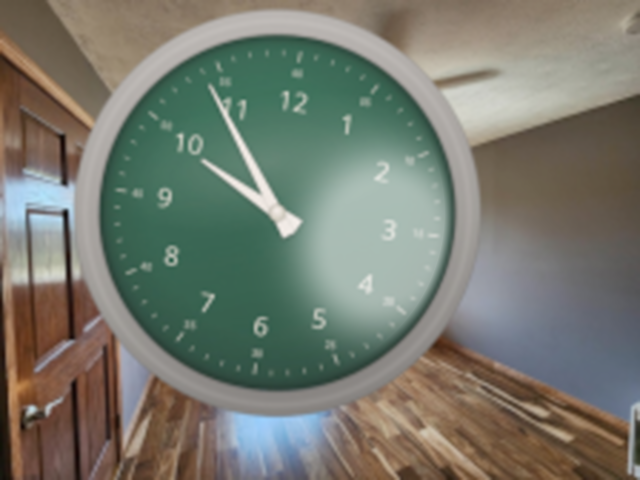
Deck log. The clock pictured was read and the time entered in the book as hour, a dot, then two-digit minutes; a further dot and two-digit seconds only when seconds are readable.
9.54
